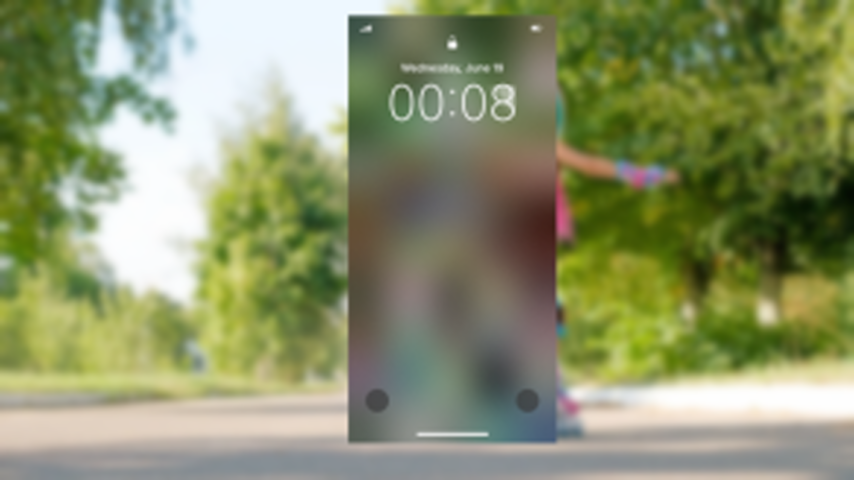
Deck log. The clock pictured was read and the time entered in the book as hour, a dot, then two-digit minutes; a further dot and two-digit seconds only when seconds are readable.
0.08
